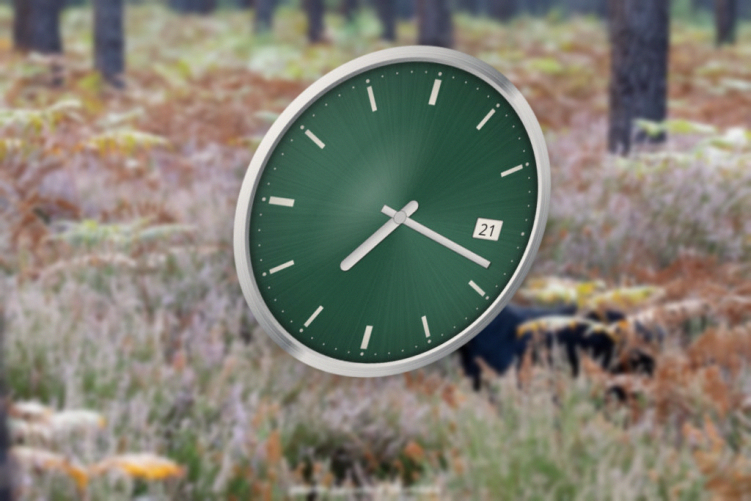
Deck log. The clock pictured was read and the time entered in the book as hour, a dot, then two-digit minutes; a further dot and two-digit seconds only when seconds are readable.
7.18
